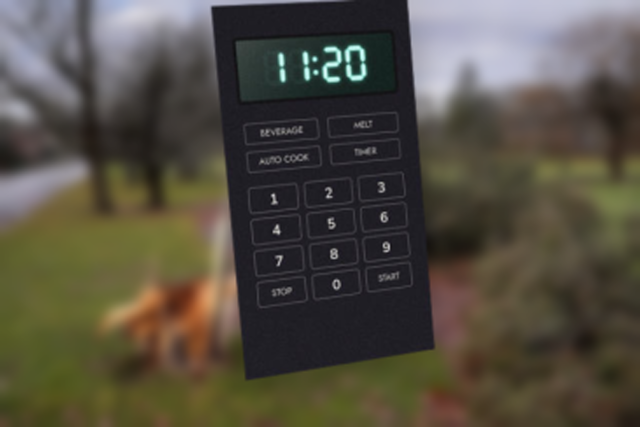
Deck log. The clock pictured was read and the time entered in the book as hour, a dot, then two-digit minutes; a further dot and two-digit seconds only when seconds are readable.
11.20
